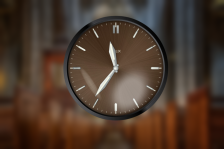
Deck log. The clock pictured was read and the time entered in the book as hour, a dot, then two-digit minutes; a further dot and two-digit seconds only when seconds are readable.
11.36
